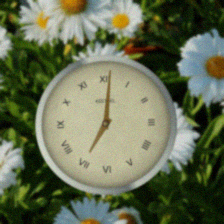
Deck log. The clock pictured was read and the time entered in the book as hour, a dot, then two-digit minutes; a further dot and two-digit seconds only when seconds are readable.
7.01
